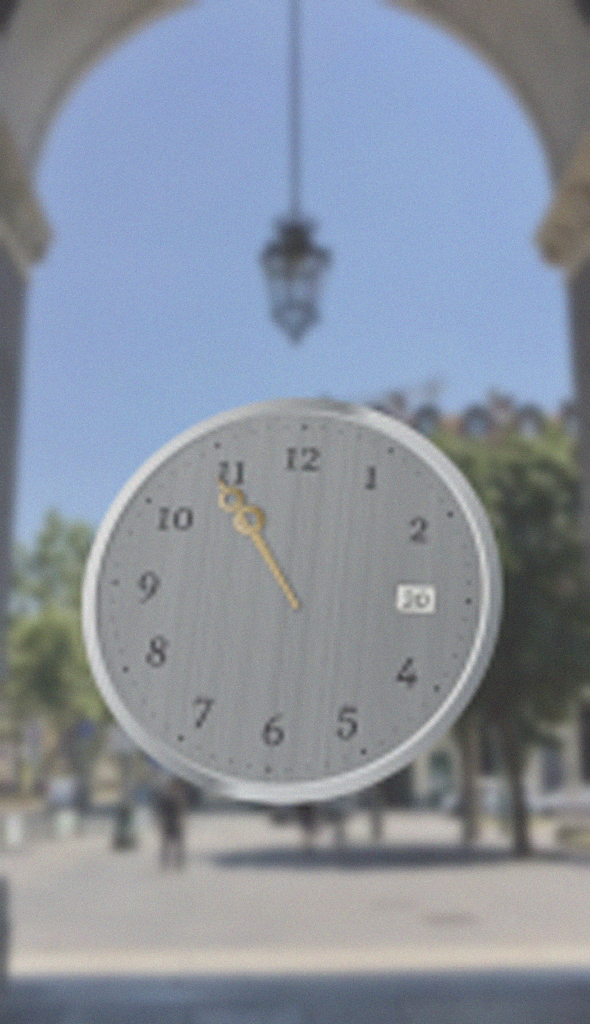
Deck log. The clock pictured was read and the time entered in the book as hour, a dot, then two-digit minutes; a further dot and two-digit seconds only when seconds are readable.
10.54
